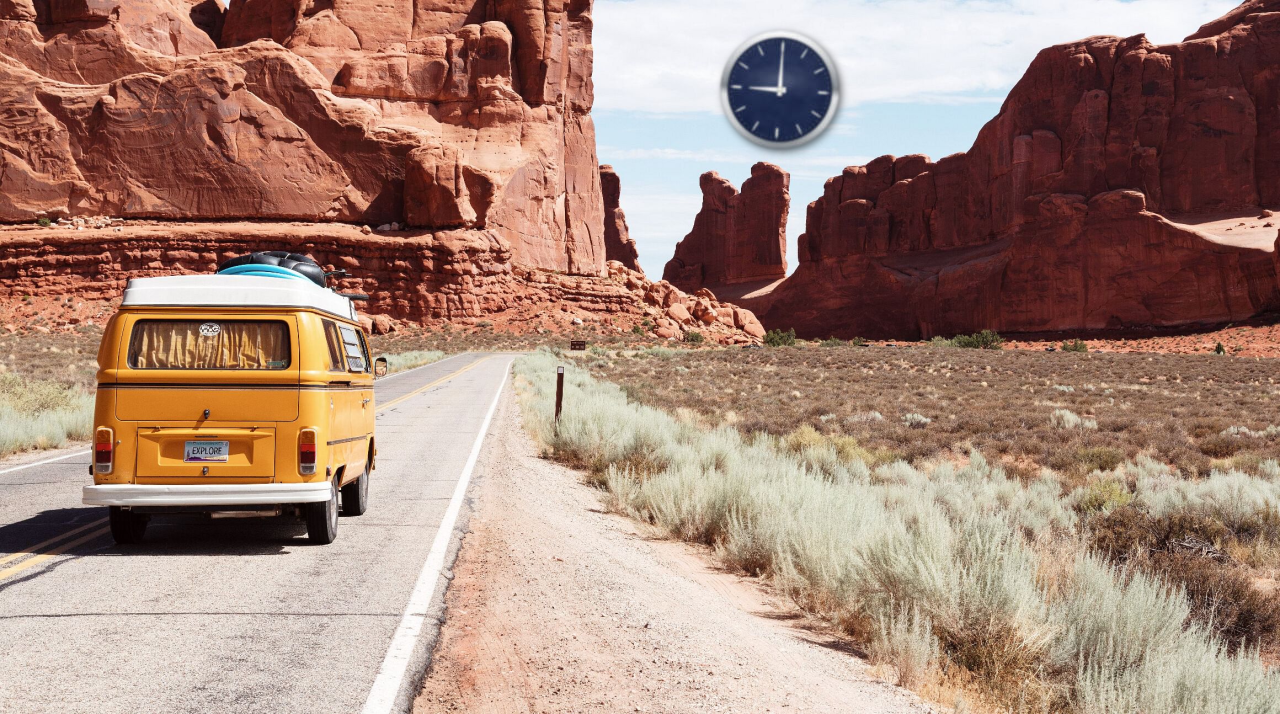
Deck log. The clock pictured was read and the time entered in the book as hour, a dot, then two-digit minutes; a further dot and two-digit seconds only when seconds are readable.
9.00
